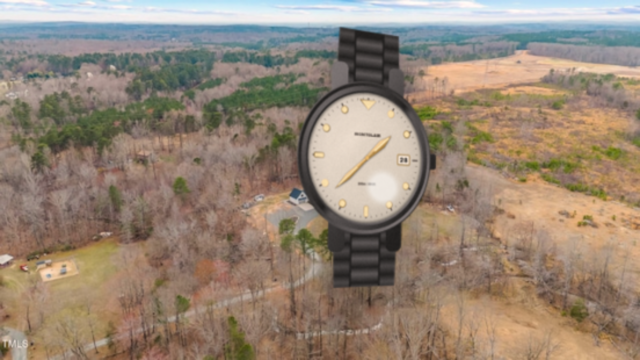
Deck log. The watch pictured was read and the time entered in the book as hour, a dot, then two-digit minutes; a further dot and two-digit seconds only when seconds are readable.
1.38
